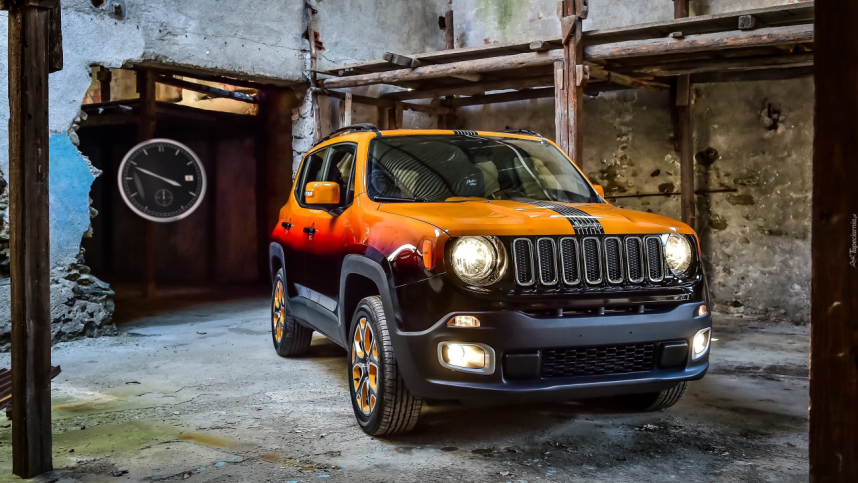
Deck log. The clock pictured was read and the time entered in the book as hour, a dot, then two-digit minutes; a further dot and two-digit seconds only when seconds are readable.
3.49
